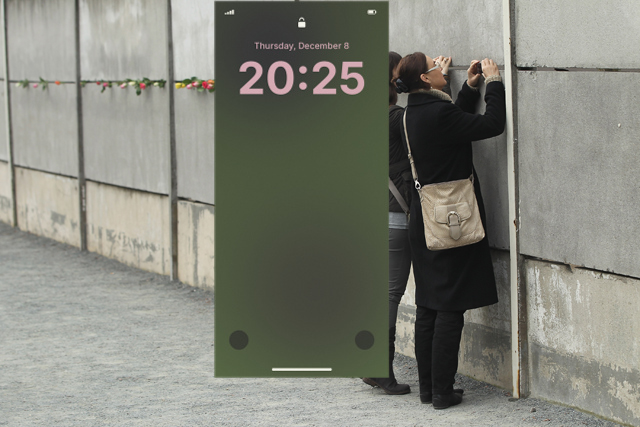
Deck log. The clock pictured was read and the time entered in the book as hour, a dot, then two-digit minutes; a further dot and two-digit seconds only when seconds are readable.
20.25
